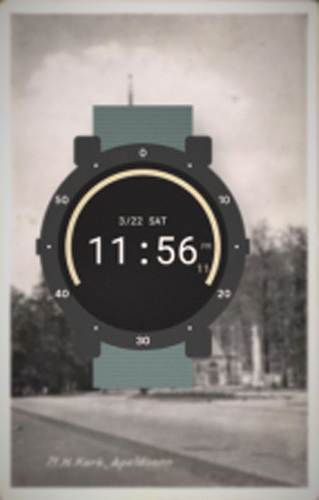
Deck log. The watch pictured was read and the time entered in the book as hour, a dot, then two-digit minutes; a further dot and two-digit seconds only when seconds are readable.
11.56
